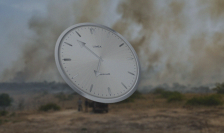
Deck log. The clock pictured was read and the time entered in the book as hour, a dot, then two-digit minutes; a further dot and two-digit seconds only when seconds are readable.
6.53
